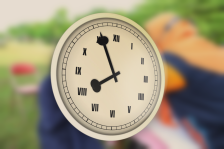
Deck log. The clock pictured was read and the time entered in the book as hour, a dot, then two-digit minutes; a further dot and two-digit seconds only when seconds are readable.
7.56
